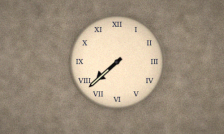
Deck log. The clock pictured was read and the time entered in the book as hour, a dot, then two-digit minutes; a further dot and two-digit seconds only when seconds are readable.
7.38
